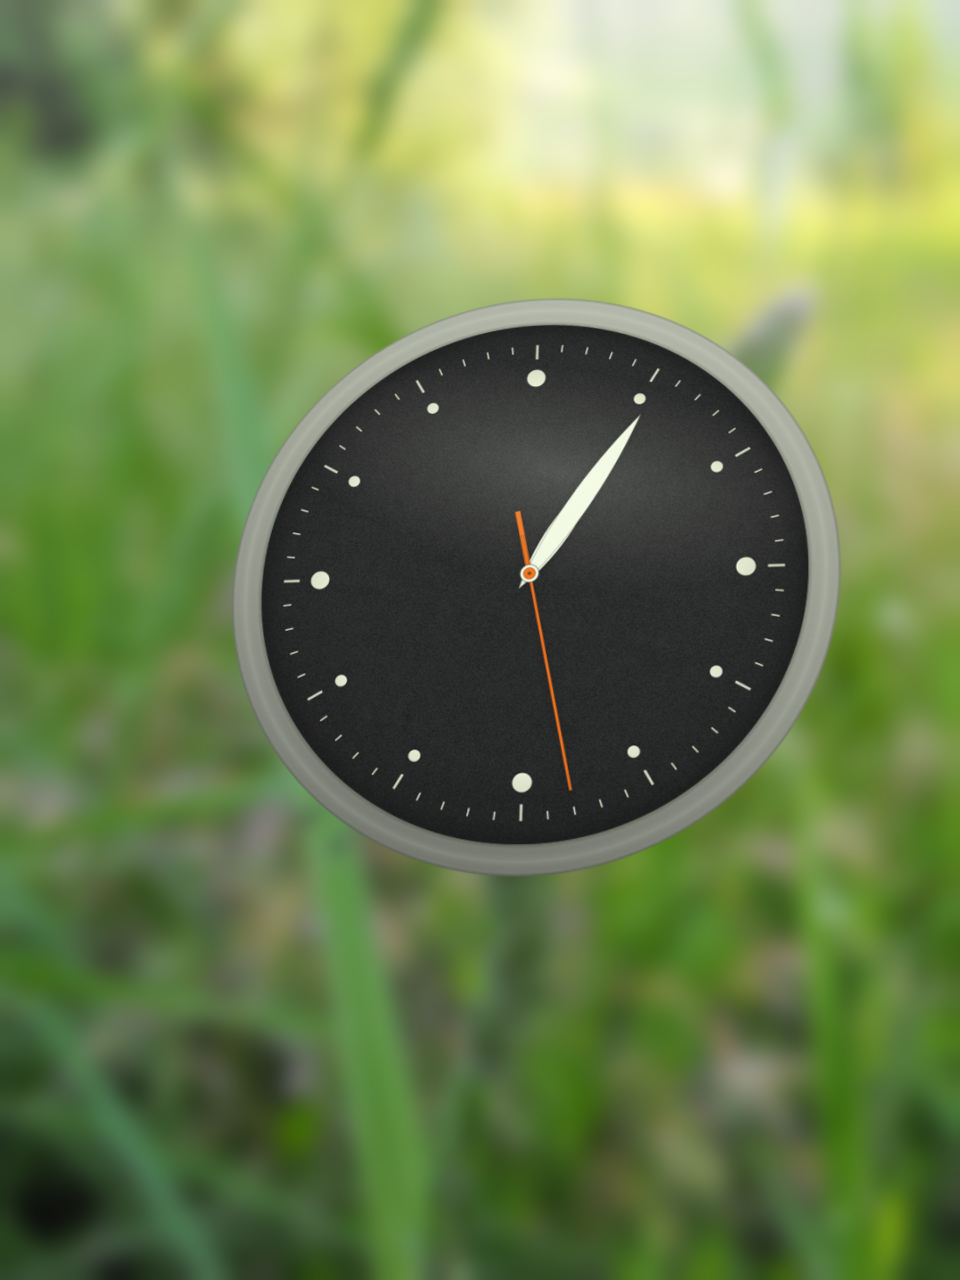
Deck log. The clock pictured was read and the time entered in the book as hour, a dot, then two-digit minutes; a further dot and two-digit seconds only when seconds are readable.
1.05.28
